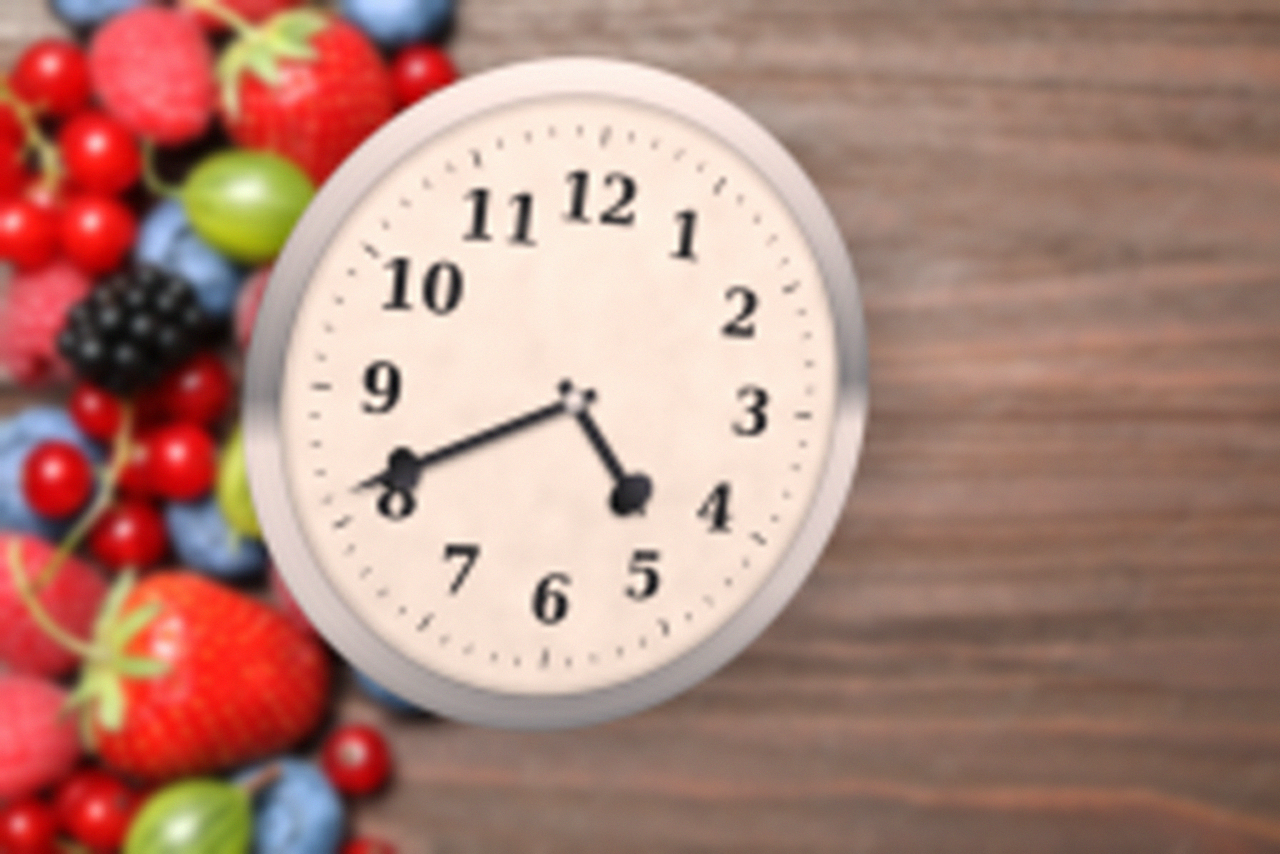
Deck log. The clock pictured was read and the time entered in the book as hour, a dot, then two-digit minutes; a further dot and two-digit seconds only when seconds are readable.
4.41
